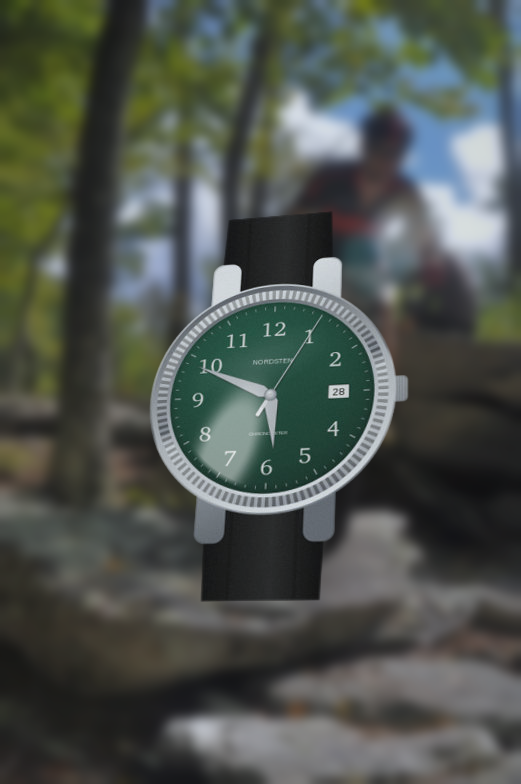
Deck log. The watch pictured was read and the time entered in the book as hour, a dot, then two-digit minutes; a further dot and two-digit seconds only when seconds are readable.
5.49.05
